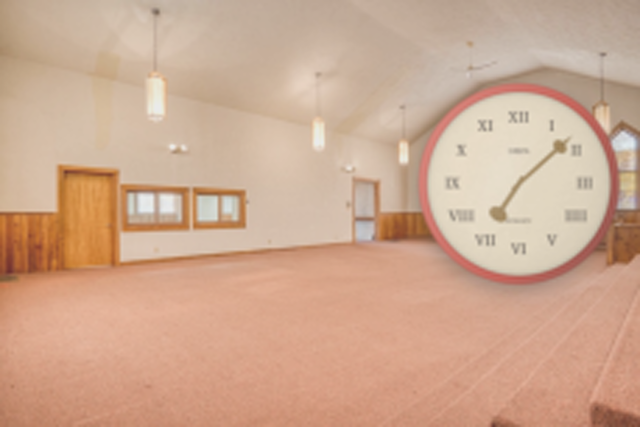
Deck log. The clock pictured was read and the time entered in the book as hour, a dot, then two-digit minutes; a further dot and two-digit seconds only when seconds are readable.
7.08
